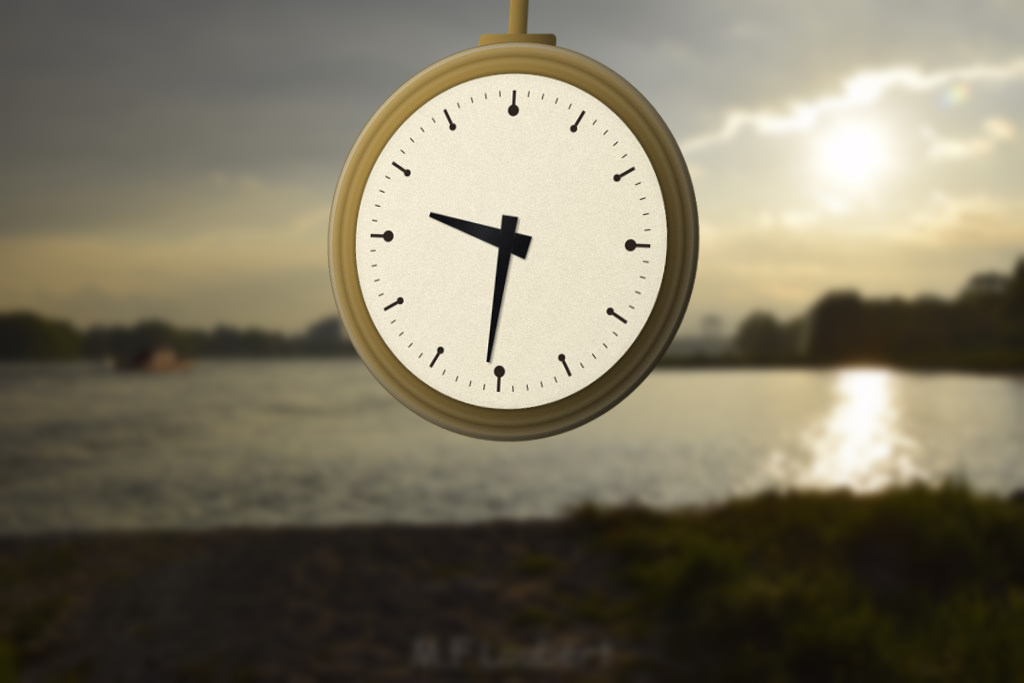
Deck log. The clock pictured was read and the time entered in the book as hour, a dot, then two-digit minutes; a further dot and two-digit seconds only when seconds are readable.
9.31
